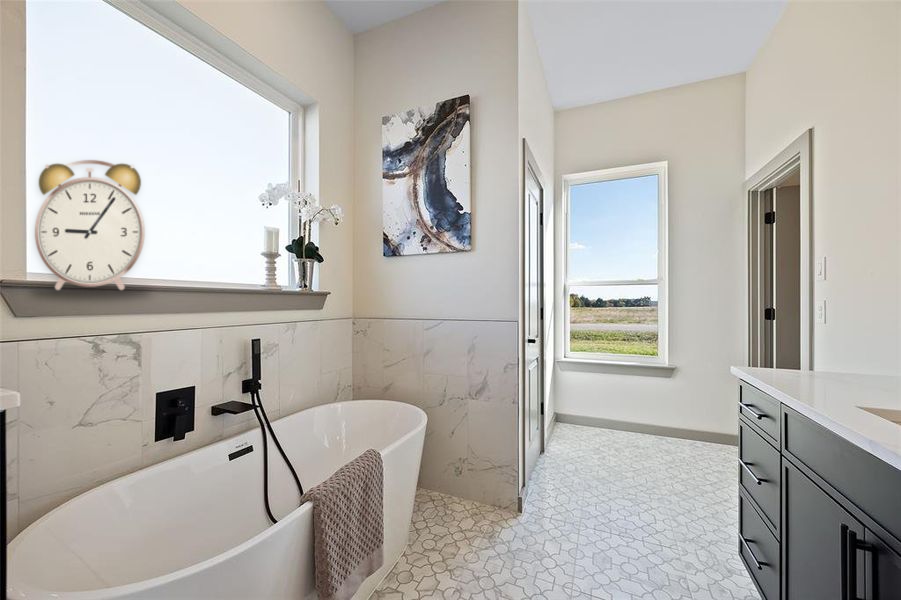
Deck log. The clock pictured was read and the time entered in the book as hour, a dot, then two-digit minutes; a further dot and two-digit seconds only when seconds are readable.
9.06
